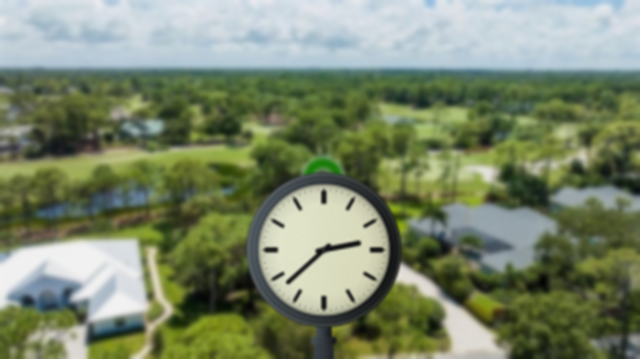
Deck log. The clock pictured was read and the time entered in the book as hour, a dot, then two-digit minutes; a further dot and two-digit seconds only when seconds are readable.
2.38
